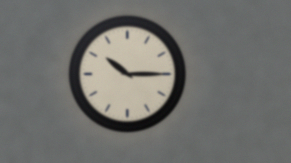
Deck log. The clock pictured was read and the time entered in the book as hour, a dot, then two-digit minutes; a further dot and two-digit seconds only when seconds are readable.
10.15
